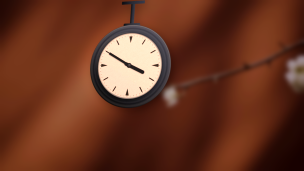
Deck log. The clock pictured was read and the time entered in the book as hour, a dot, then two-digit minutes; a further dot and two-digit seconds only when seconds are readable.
3.50
